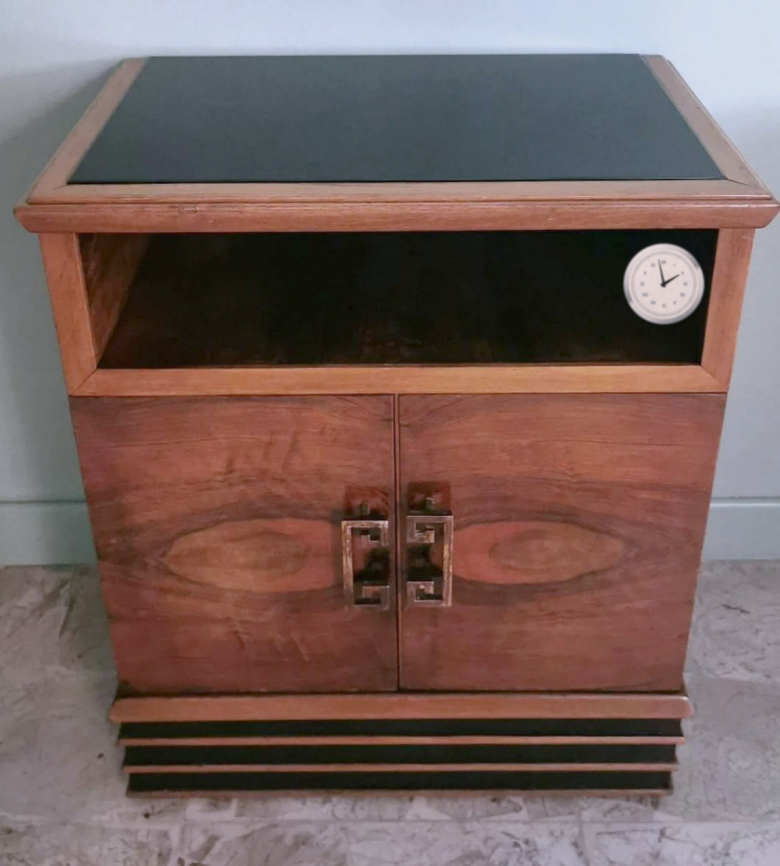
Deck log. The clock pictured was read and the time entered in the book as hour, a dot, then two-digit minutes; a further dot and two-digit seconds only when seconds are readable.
1.58
